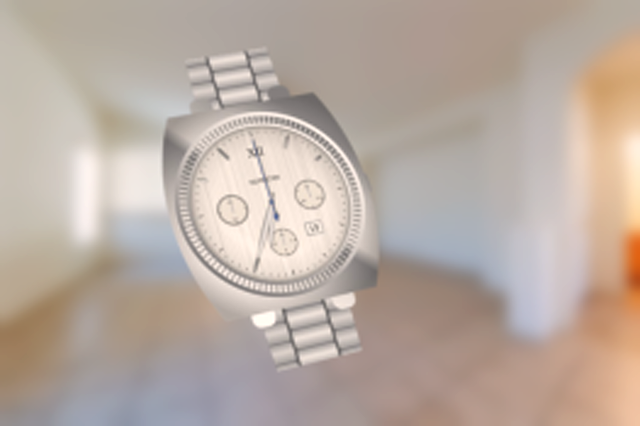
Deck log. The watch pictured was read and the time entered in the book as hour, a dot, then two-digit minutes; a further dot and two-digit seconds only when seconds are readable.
6.35
